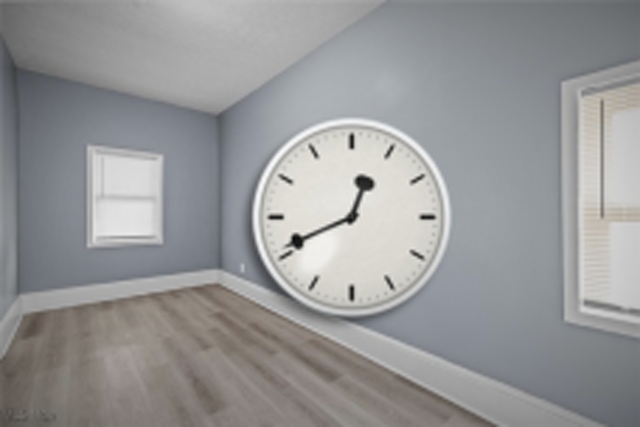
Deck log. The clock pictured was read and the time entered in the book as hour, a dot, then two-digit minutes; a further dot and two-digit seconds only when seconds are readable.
12.41
